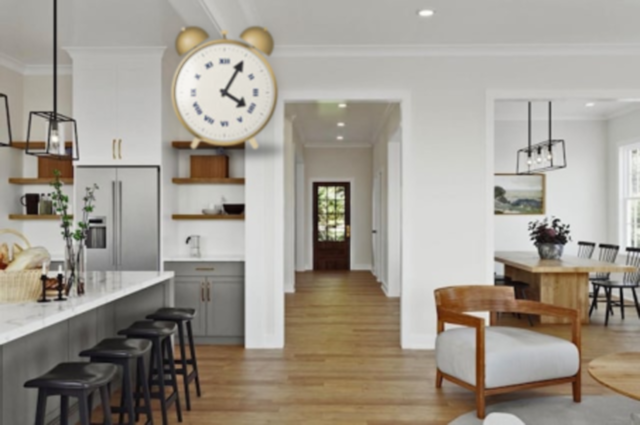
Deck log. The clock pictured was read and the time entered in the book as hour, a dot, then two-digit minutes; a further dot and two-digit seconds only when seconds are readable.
4.05
